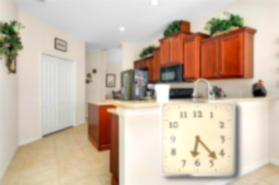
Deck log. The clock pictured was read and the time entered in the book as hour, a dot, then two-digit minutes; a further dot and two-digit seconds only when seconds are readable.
6.23
